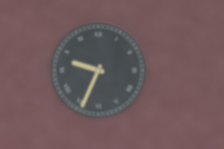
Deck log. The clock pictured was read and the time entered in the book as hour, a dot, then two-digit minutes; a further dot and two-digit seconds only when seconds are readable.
9.34
